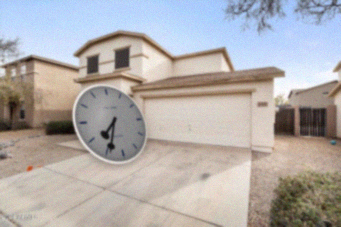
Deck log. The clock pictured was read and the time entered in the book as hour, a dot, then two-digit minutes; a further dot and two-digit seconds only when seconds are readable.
7.34
